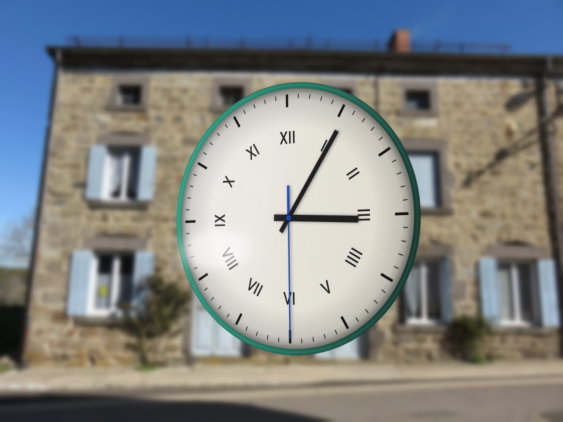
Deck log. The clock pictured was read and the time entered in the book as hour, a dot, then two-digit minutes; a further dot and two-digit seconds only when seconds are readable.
3.05.30
